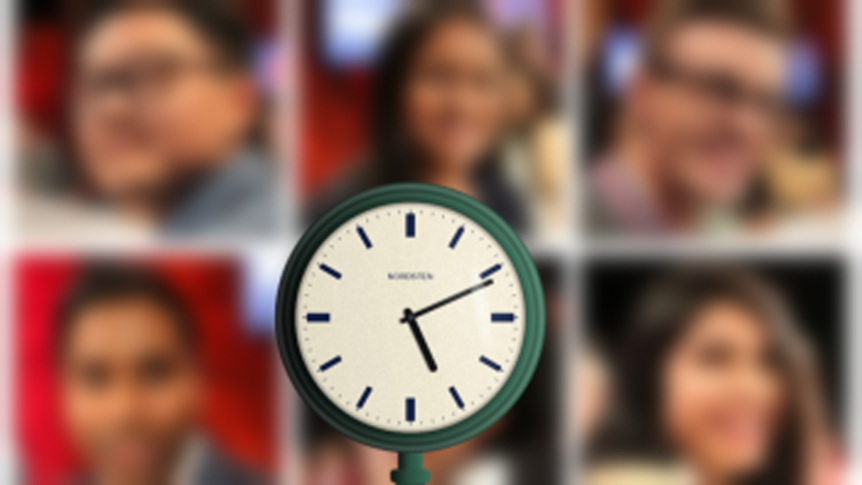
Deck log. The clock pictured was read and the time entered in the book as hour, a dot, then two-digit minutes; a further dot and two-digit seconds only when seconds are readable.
5.11
